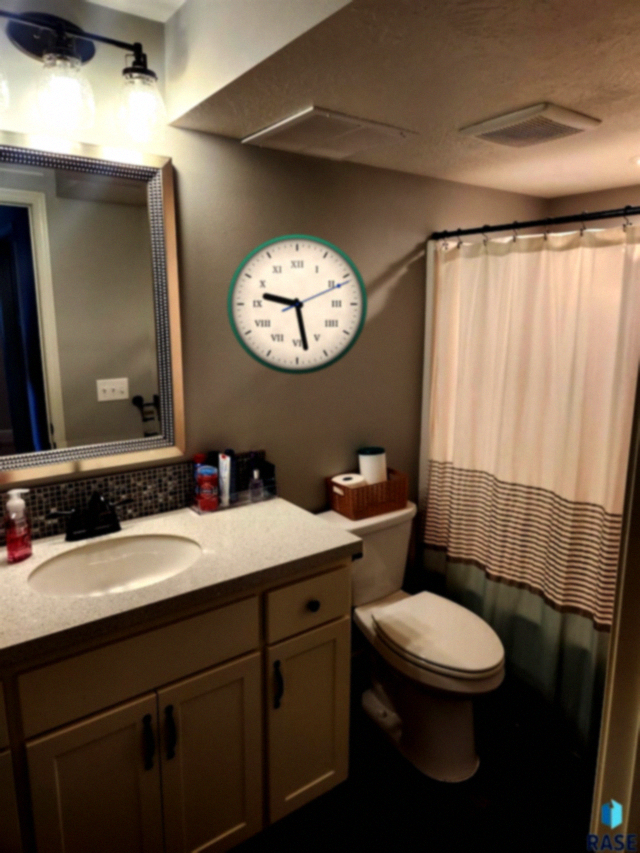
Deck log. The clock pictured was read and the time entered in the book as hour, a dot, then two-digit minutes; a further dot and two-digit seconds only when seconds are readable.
9.28.11
